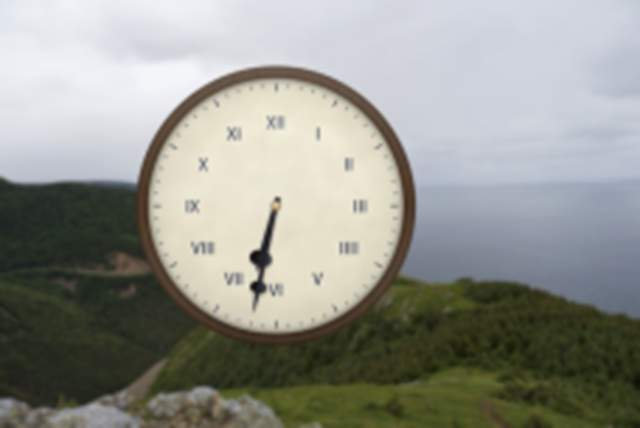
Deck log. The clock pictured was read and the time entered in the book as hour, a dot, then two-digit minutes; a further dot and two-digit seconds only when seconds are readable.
6.32
